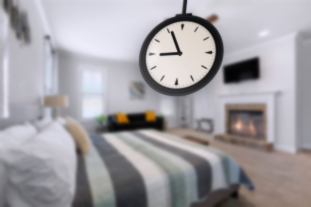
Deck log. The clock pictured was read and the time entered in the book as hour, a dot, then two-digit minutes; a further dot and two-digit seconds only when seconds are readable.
8.56
